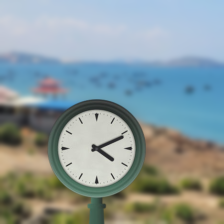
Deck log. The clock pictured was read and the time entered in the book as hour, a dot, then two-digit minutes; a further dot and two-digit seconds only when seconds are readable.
4.11
